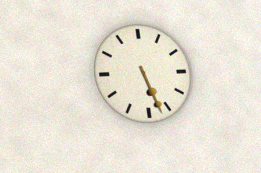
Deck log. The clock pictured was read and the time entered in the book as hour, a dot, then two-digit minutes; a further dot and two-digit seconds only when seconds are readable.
5.27
